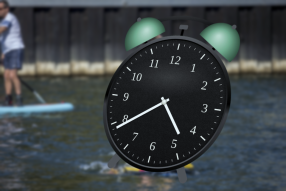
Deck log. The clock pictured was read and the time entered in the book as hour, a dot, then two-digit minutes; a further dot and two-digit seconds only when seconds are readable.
4.39
